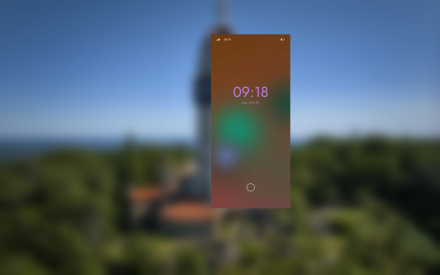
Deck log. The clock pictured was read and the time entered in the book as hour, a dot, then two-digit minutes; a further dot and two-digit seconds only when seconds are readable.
9.18
